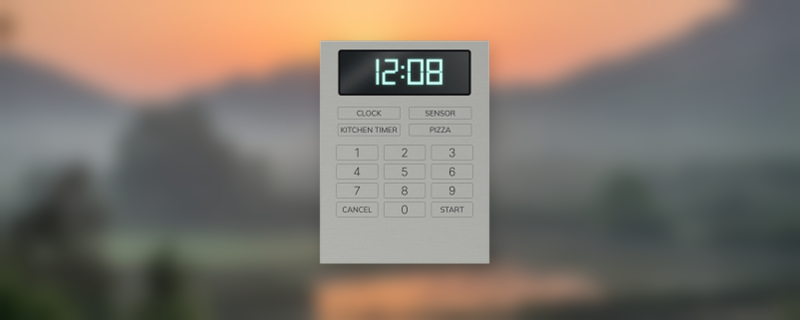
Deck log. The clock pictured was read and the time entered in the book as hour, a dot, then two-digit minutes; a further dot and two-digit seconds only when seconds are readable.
12.08
